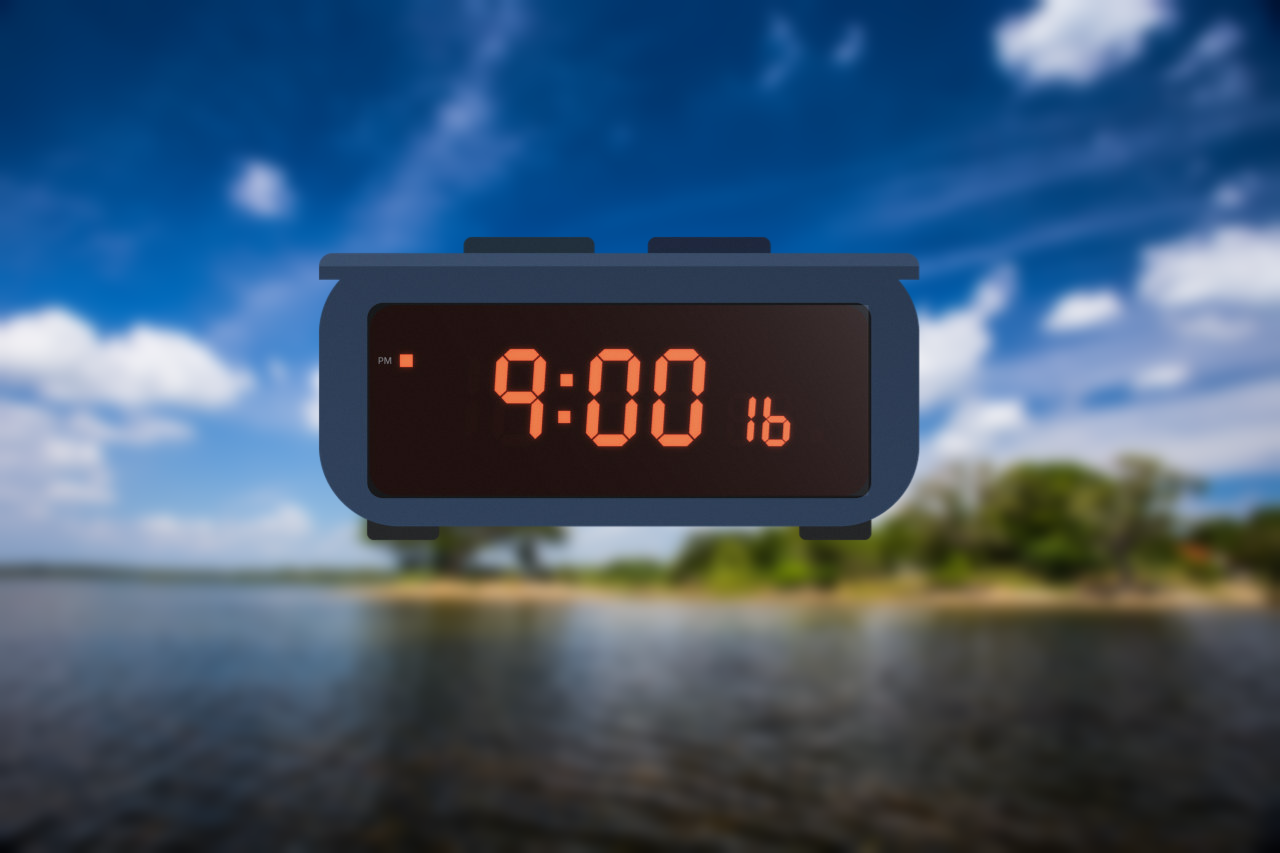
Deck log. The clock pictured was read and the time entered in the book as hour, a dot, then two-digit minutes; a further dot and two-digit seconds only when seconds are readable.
9.00.16
